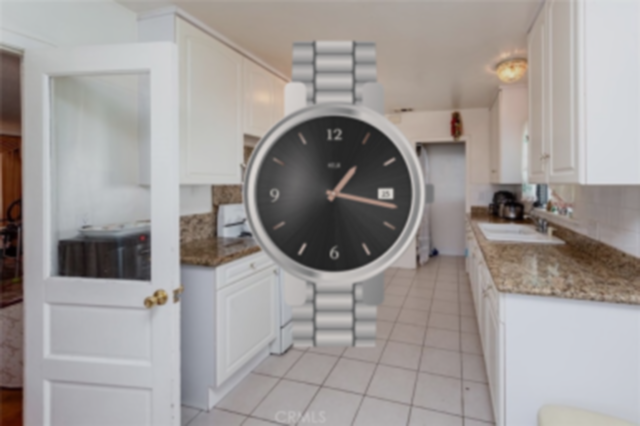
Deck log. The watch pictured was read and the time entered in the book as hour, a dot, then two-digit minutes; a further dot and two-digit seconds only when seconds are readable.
1.17
